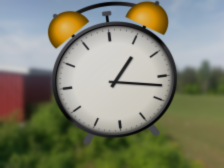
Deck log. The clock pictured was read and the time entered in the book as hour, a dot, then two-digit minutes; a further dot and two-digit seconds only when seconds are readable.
1.17
